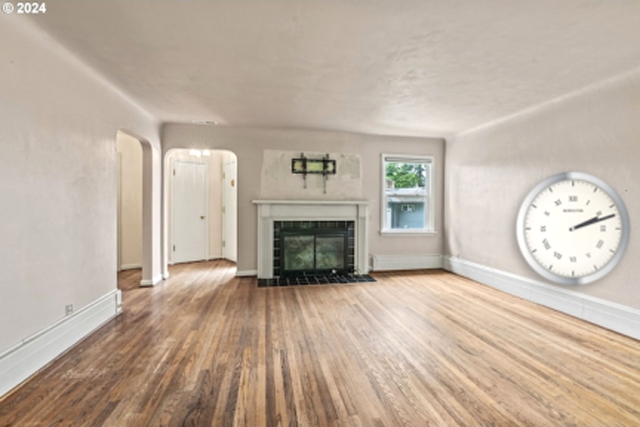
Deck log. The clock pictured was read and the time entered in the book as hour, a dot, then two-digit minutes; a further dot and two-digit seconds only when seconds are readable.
2.12
